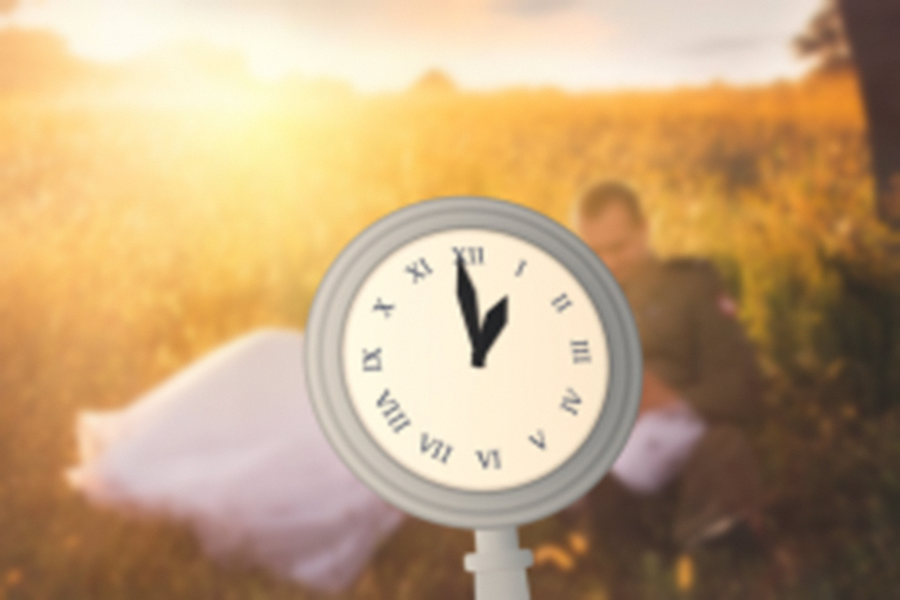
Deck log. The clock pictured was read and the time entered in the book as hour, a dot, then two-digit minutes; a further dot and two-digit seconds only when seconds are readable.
12.59
